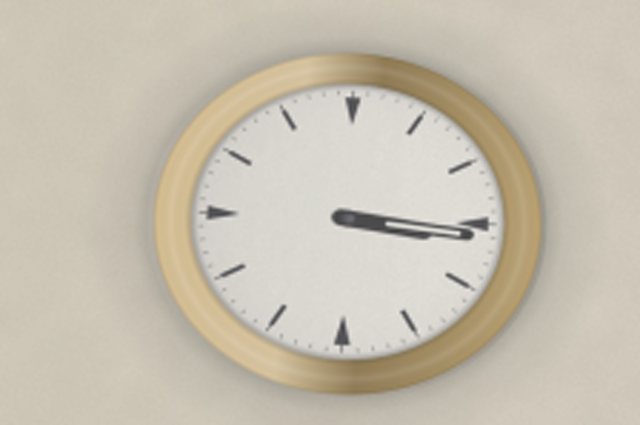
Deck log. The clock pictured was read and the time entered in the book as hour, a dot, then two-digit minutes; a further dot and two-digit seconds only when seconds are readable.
3.16
